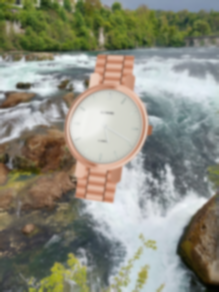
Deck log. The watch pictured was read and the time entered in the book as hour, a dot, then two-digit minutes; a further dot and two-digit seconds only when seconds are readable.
5.19
